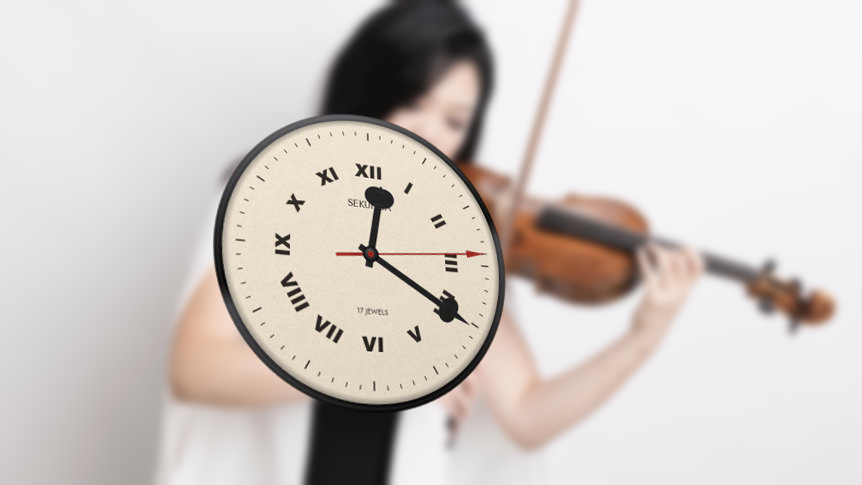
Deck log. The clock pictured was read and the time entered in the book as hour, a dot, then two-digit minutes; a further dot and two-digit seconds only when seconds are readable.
12.20.14
